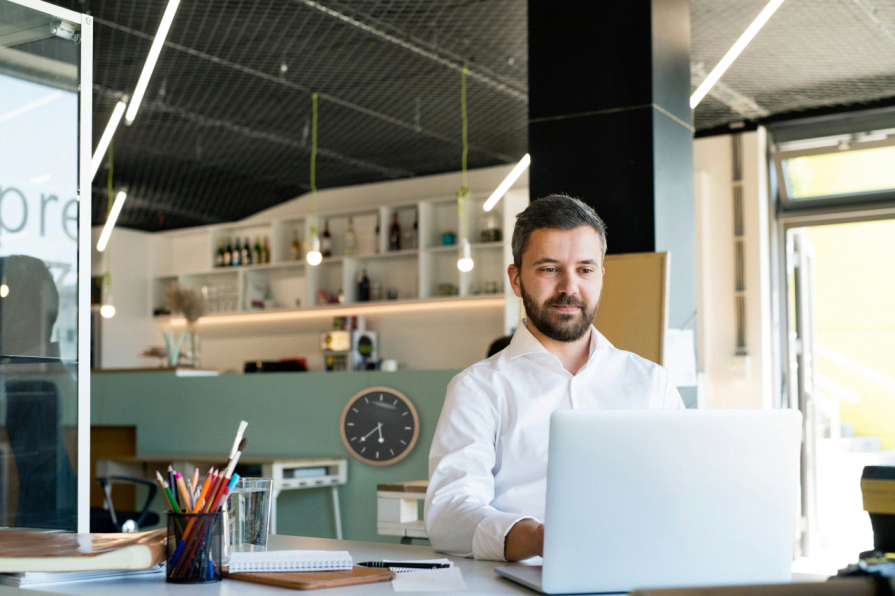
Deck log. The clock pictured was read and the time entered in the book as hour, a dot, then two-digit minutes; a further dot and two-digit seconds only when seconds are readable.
5.38
